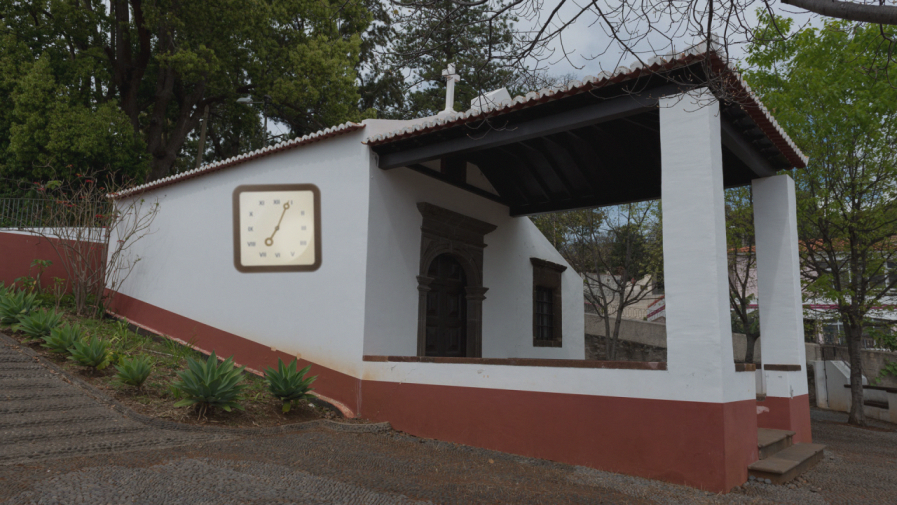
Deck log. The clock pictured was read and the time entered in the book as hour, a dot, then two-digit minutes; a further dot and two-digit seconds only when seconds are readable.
7.04
